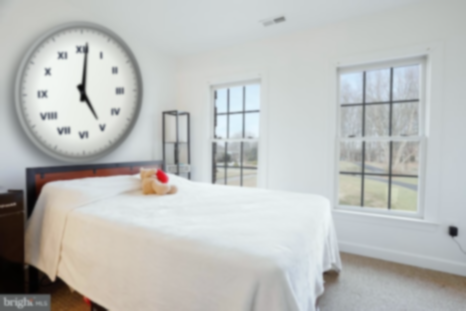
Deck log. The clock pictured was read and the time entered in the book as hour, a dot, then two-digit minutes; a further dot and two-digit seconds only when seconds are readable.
5.01
